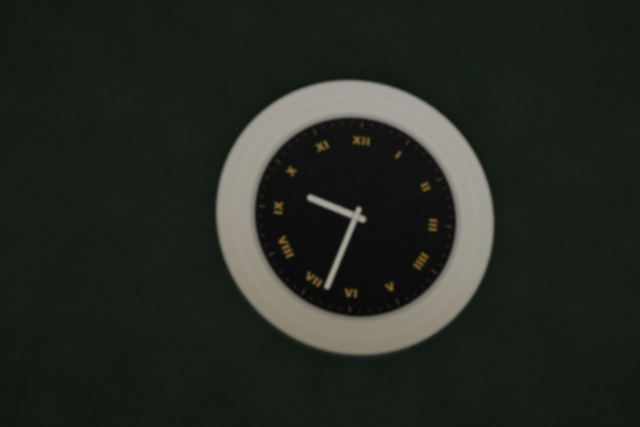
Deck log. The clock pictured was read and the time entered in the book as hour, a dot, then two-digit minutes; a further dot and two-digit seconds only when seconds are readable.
9.33
